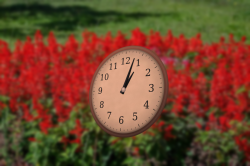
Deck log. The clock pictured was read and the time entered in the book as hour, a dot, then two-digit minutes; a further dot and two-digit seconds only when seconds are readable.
1.03
